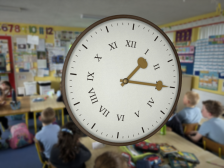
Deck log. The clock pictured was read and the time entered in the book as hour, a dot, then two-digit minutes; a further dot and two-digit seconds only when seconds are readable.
1.15
